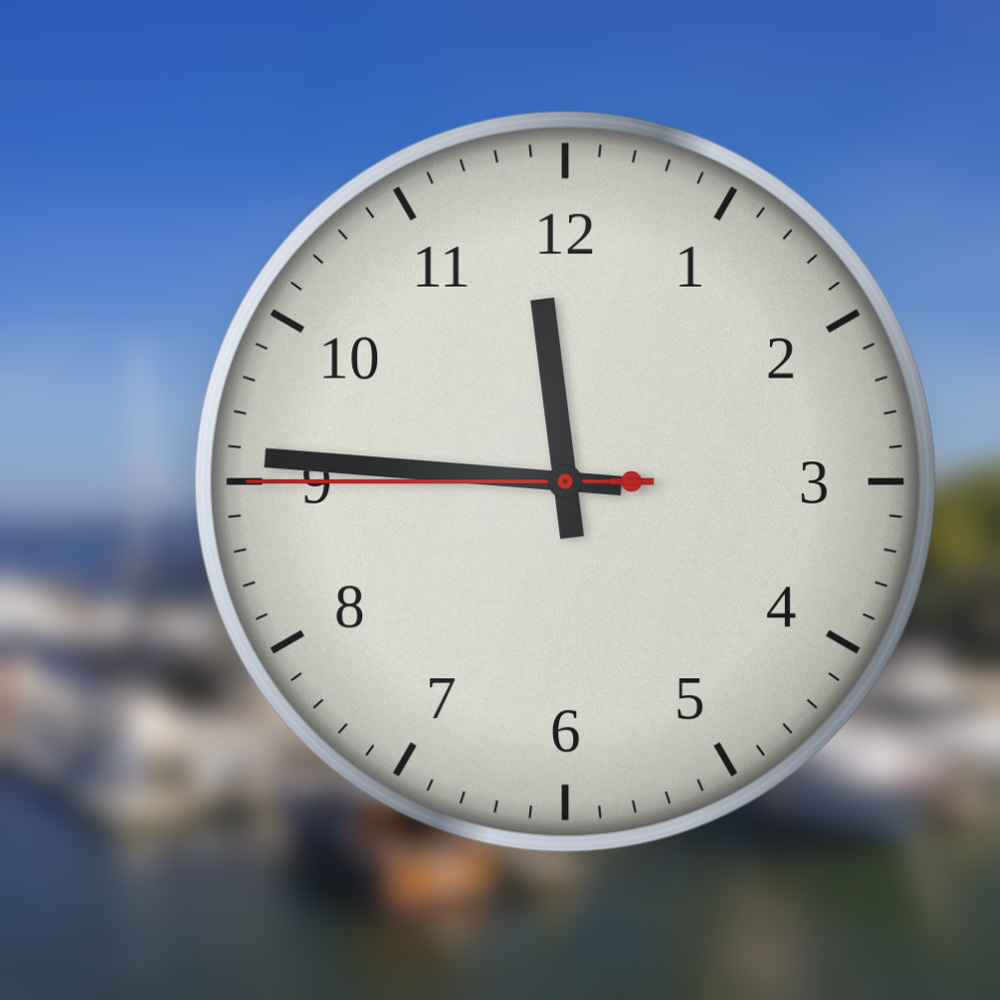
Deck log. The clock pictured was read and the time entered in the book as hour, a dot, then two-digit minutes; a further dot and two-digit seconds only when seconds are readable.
11.45.45
